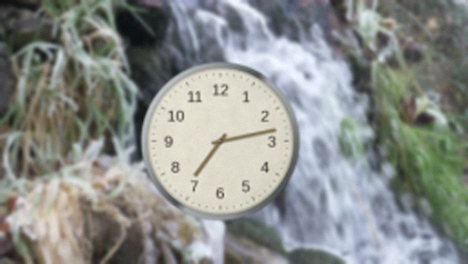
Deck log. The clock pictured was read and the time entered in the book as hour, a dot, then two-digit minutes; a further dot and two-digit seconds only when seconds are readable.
7.13
